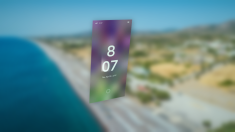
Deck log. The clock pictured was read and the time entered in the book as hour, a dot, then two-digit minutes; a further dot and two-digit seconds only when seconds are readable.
8.07
